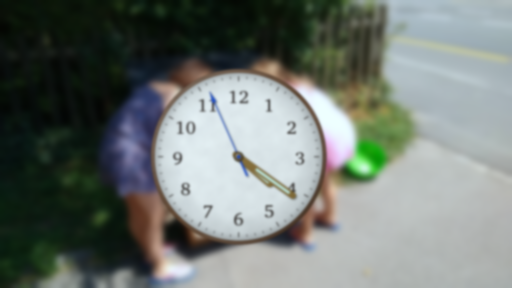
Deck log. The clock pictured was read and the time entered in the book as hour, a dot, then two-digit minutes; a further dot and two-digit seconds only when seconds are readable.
4.20.56
